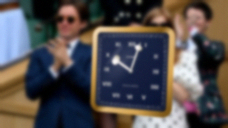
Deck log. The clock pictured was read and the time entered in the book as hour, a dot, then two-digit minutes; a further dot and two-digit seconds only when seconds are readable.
10.03
